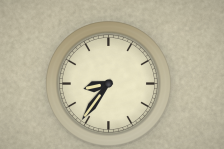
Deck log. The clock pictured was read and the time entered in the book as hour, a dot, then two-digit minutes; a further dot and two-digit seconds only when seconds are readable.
8.36
